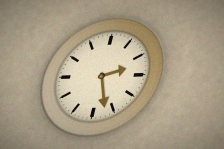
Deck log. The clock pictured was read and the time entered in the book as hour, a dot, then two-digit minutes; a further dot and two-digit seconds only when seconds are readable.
2.27
